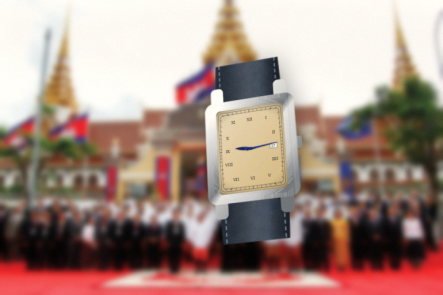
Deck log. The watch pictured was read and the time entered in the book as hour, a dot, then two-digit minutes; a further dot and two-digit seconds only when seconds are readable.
9.14
